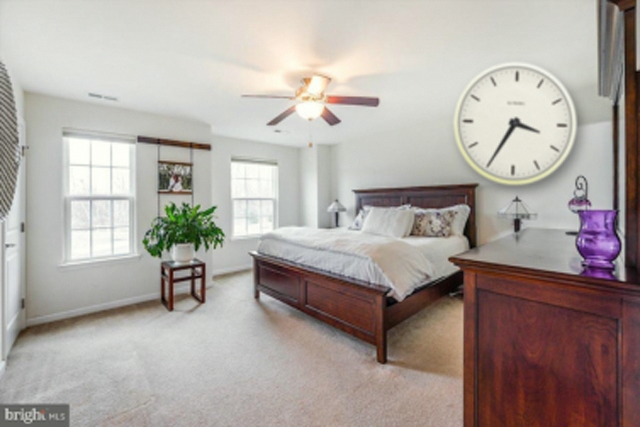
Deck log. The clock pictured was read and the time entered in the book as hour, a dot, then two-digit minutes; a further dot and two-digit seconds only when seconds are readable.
3.35
